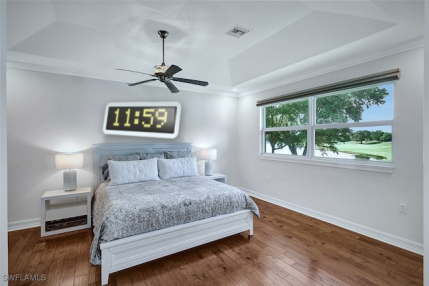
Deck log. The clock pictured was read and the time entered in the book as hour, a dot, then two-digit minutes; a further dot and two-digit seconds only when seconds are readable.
11.59
